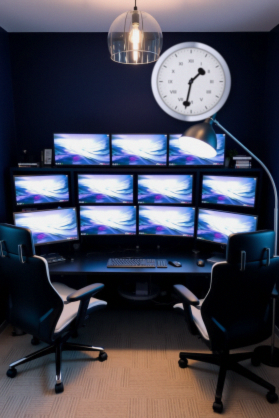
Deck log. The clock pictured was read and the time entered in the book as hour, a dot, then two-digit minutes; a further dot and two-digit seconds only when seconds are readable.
1.32
